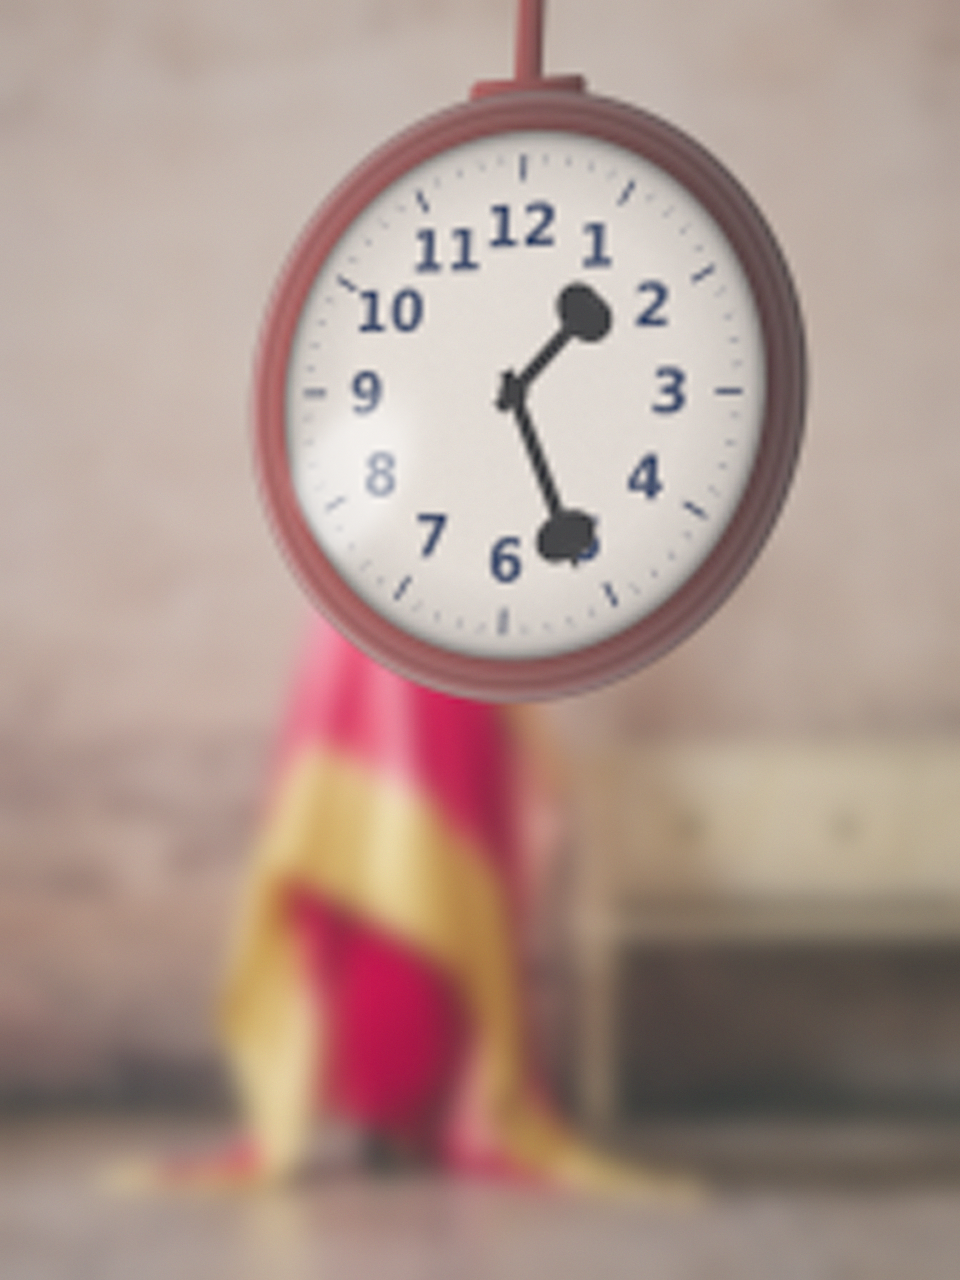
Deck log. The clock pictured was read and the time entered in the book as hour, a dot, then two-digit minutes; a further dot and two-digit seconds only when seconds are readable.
1.26
